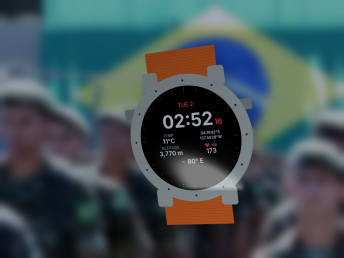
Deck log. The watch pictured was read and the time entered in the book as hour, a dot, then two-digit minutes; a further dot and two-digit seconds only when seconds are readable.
2.52.16
